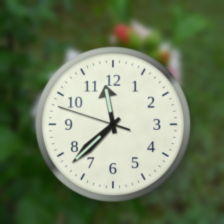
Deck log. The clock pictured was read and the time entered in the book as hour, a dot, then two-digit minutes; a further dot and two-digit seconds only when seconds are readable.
11.37.48
